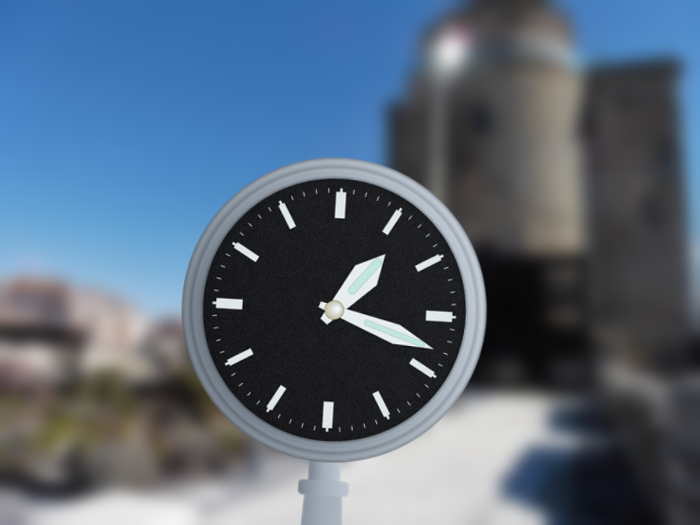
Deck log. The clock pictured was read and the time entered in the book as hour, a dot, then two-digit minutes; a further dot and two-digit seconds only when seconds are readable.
1.18
